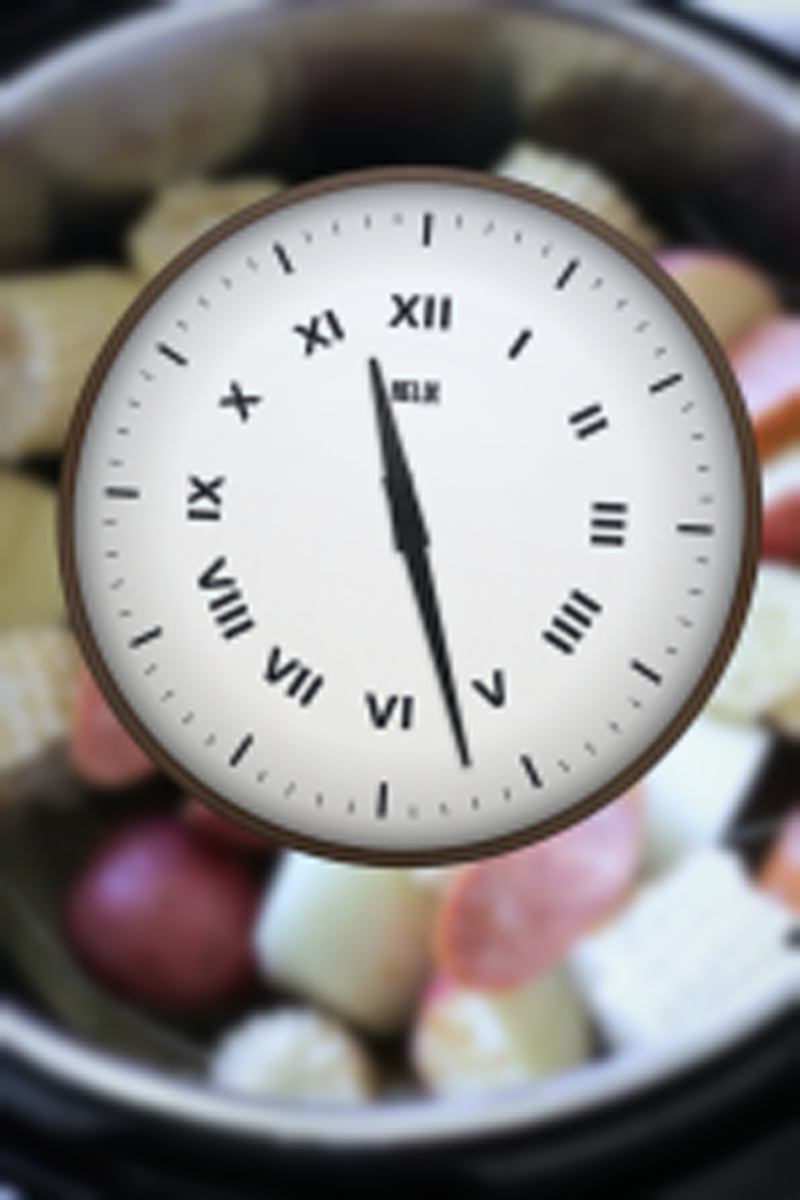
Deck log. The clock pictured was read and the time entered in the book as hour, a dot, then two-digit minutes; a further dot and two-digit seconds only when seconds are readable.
11.27
